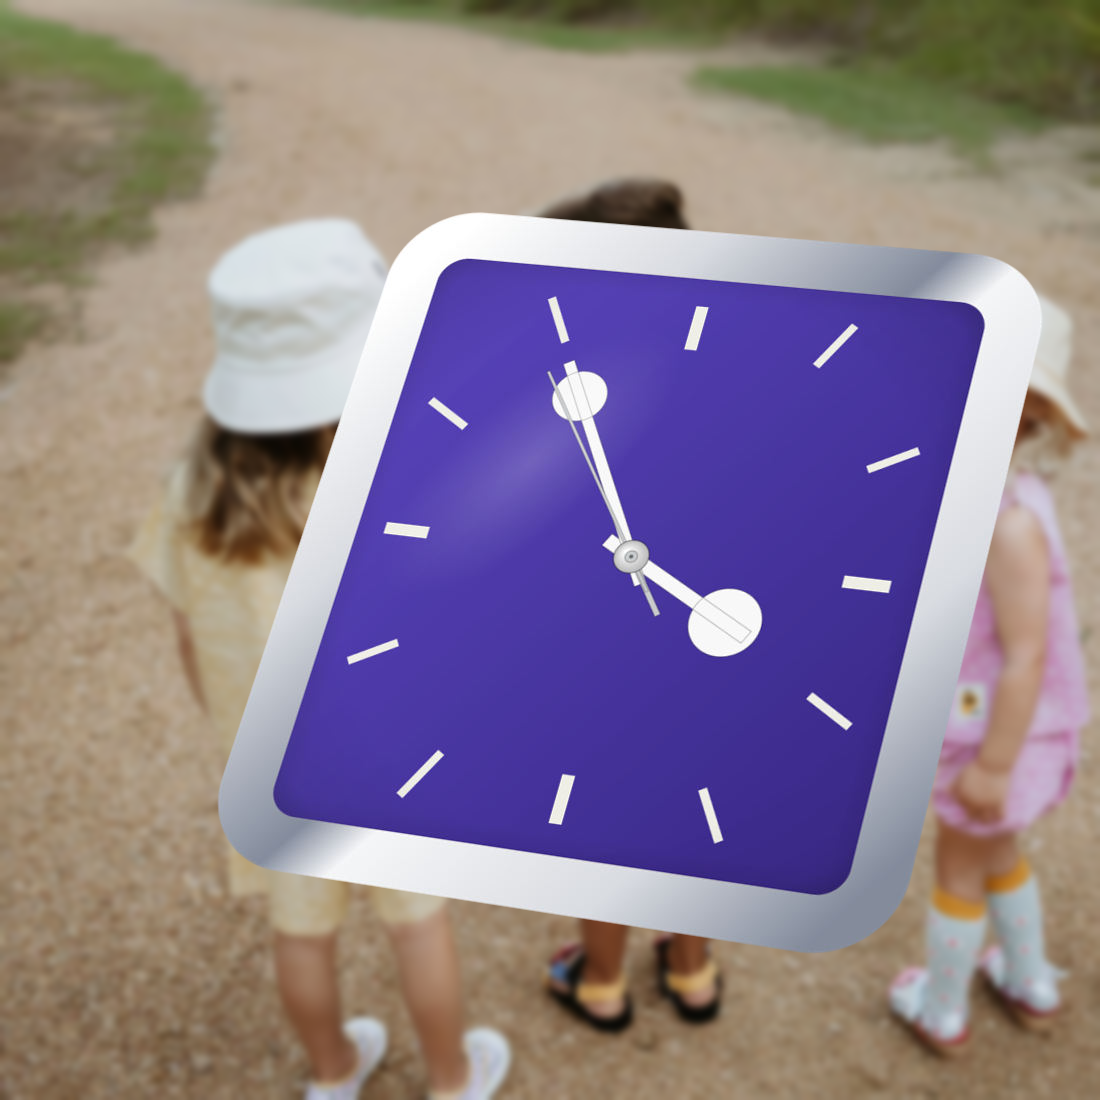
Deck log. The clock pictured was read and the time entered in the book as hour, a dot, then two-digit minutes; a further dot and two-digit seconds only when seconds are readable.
3.54.54
